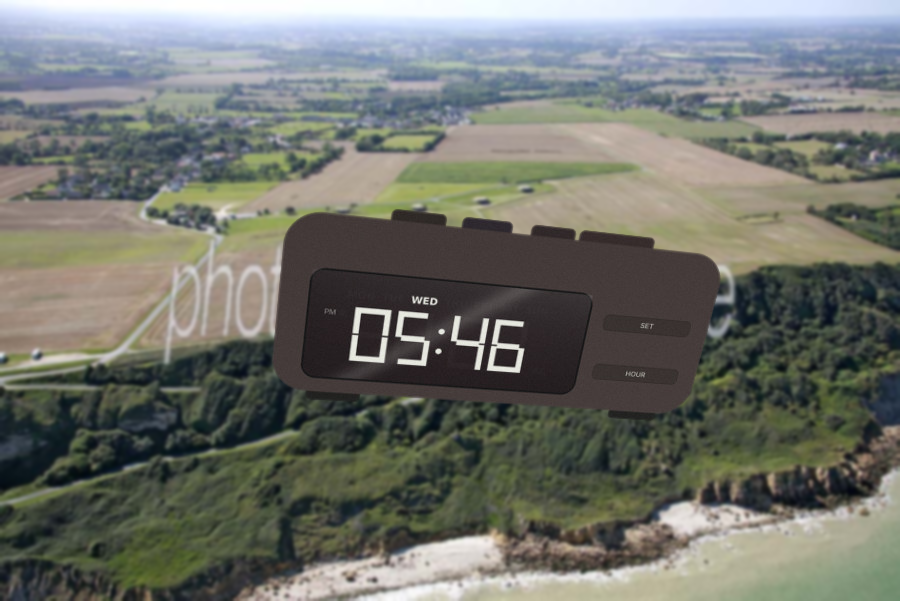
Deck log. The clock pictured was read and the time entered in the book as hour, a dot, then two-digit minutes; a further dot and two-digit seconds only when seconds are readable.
5.46
